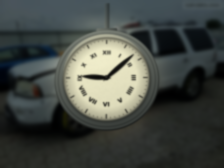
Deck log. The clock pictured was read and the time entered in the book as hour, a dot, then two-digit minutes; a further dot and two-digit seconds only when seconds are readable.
9.08
